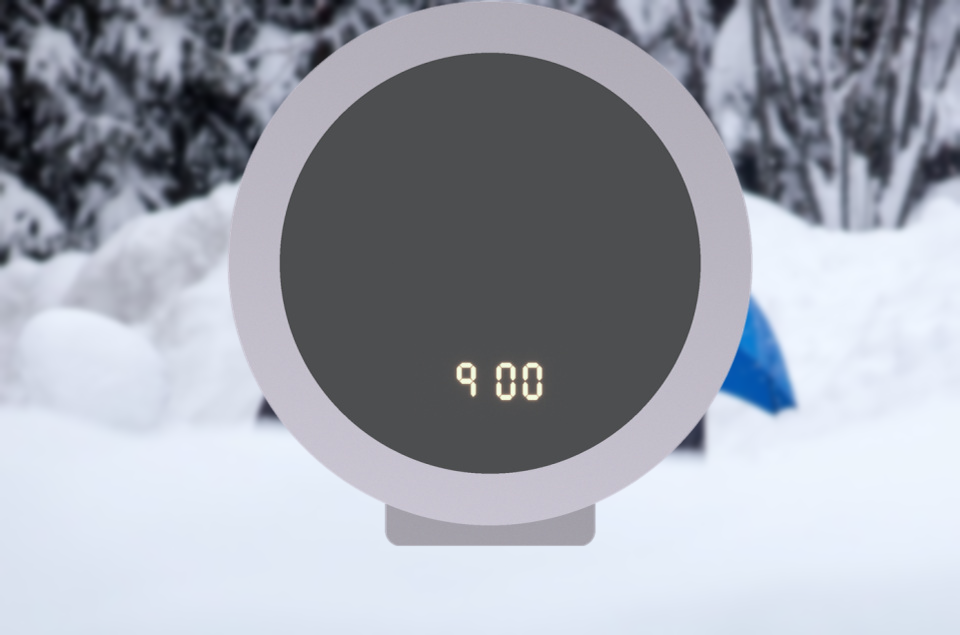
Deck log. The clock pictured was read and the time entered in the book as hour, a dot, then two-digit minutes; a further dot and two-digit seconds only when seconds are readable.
9.00
